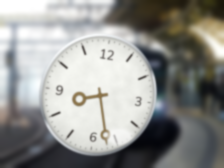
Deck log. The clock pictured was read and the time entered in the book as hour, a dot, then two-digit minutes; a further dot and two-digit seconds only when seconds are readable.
8.27
